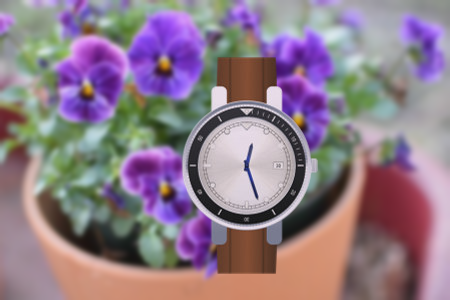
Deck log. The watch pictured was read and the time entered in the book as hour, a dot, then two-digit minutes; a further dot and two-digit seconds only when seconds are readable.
12.27
